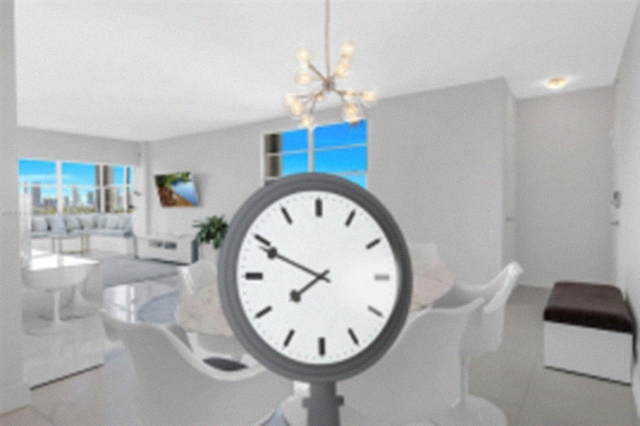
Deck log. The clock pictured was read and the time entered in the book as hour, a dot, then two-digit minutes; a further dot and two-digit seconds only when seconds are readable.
7.49
